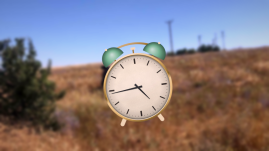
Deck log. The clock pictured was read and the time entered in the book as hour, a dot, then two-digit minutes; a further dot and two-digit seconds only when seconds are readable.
4.44
